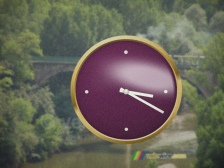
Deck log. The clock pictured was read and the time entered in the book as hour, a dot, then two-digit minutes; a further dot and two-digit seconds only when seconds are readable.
3.20
